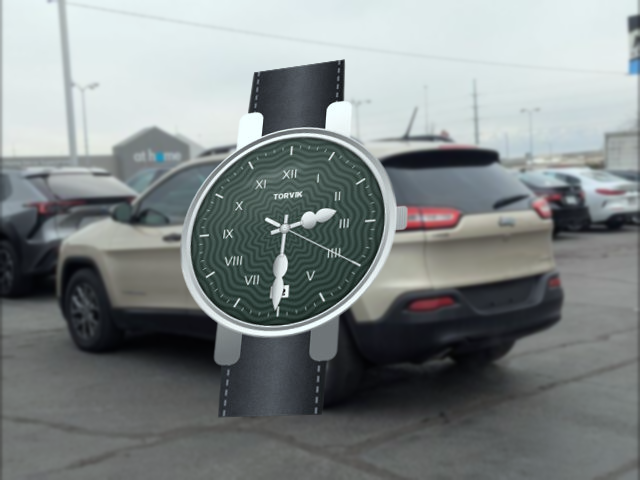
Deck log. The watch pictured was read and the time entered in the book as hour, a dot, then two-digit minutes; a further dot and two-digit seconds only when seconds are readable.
2.30.20
